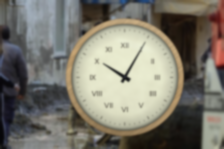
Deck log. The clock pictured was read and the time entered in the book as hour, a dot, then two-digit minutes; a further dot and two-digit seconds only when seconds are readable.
10.05
